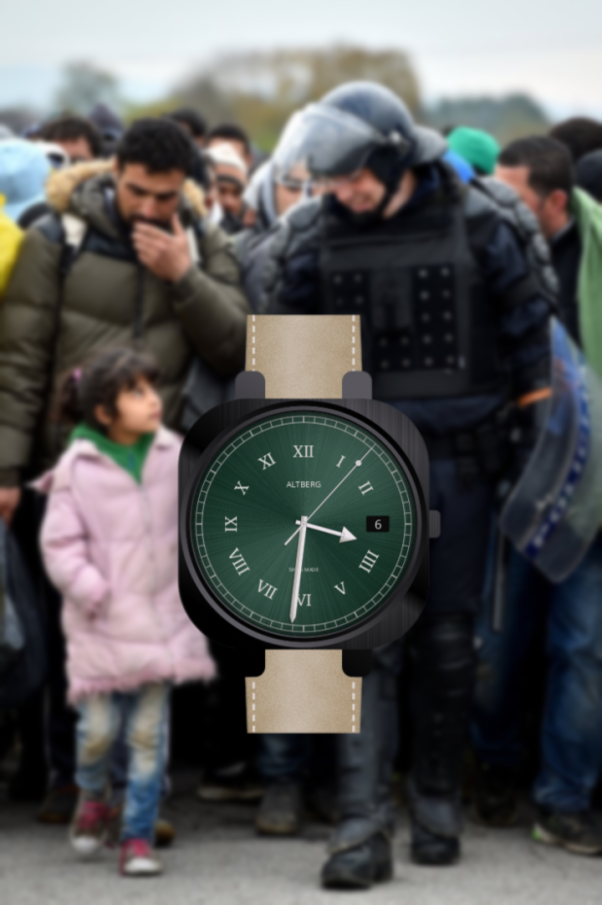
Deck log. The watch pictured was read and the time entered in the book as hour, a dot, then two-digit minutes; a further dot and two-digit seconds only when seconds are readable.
3.31.07
